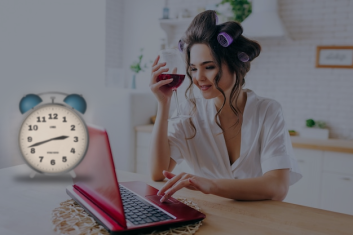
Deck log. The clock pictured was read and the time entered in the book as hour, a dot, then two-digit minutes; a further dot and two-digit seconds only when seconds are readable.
2.42
